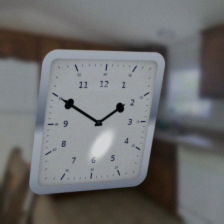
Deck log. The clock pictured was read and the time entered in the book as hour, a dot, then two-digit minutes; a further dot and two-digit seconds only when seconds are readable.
1.50
